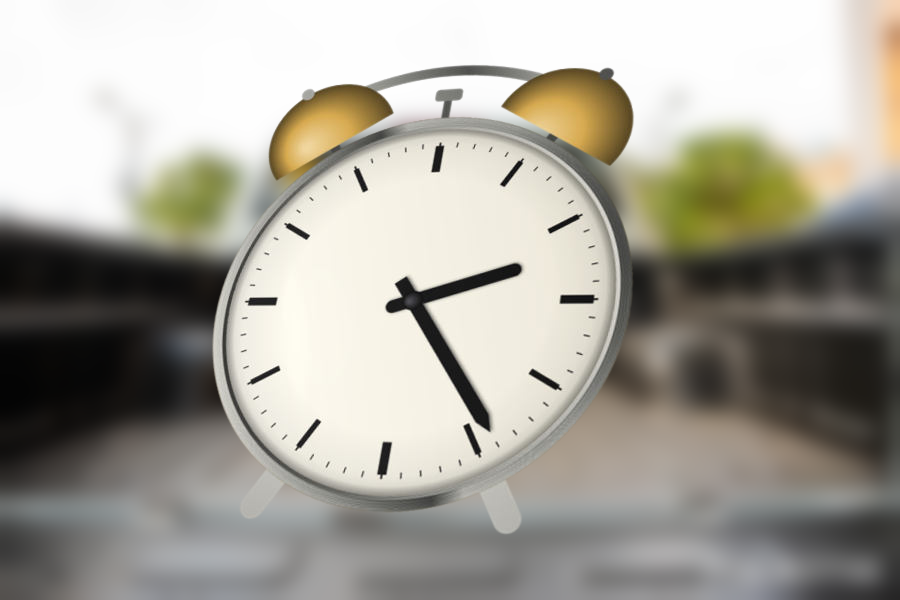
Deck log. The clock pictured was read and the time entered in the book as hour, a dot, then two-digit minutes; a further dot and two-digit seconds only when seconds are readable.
2.24
